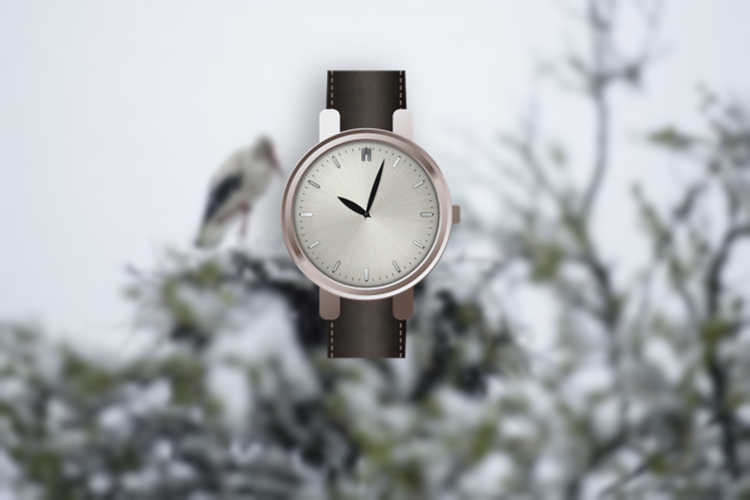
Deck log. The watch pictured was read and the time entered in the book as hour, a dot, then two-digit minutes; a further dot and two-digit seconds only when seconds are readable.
10.03
